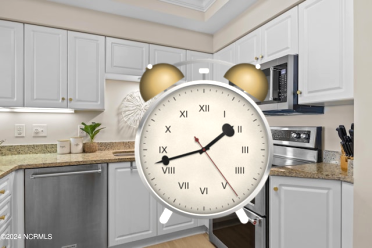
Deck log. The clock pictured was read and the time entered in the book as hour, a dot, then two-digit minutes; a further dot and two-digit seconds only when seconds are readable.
1.42.24
